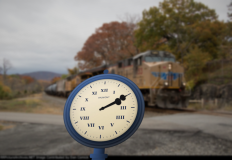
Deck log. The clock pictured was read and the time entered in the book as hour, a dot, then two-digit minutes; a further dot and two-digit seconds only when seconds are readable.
2.10
